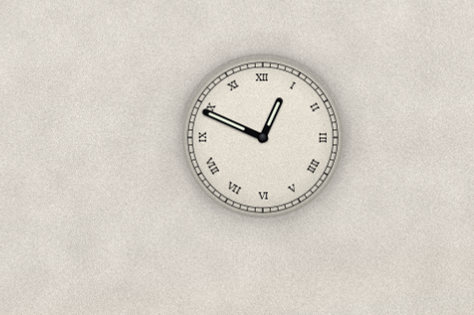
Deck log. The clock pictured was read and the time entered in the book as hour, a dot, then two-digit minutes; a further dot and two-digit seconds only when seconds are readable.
12.49
